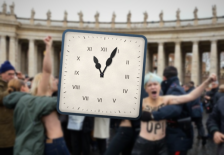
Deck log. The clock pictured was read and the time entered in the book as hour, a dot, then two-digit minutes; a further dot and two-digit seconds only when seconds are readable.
11.04
